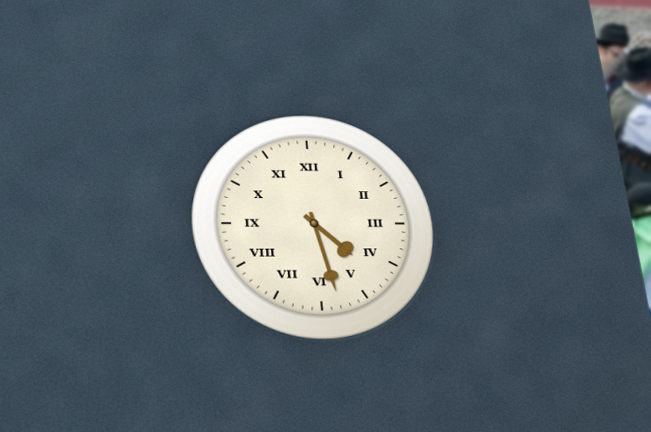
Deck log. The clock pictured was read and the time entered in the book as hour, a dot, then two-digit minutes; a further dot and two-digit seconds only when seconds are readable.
4.28
